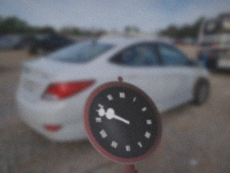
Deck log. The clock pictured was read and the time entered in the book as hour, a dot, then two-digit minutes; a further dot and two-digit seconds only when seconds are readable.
9.48
